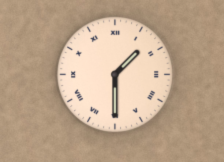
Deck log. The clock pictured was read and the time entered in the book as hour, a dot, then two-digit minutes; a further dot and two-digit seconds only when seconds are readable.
1.30
